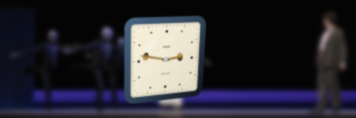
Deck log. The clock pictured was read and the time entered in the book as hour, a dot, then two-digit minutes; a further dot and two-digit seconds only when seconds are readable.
2.47
